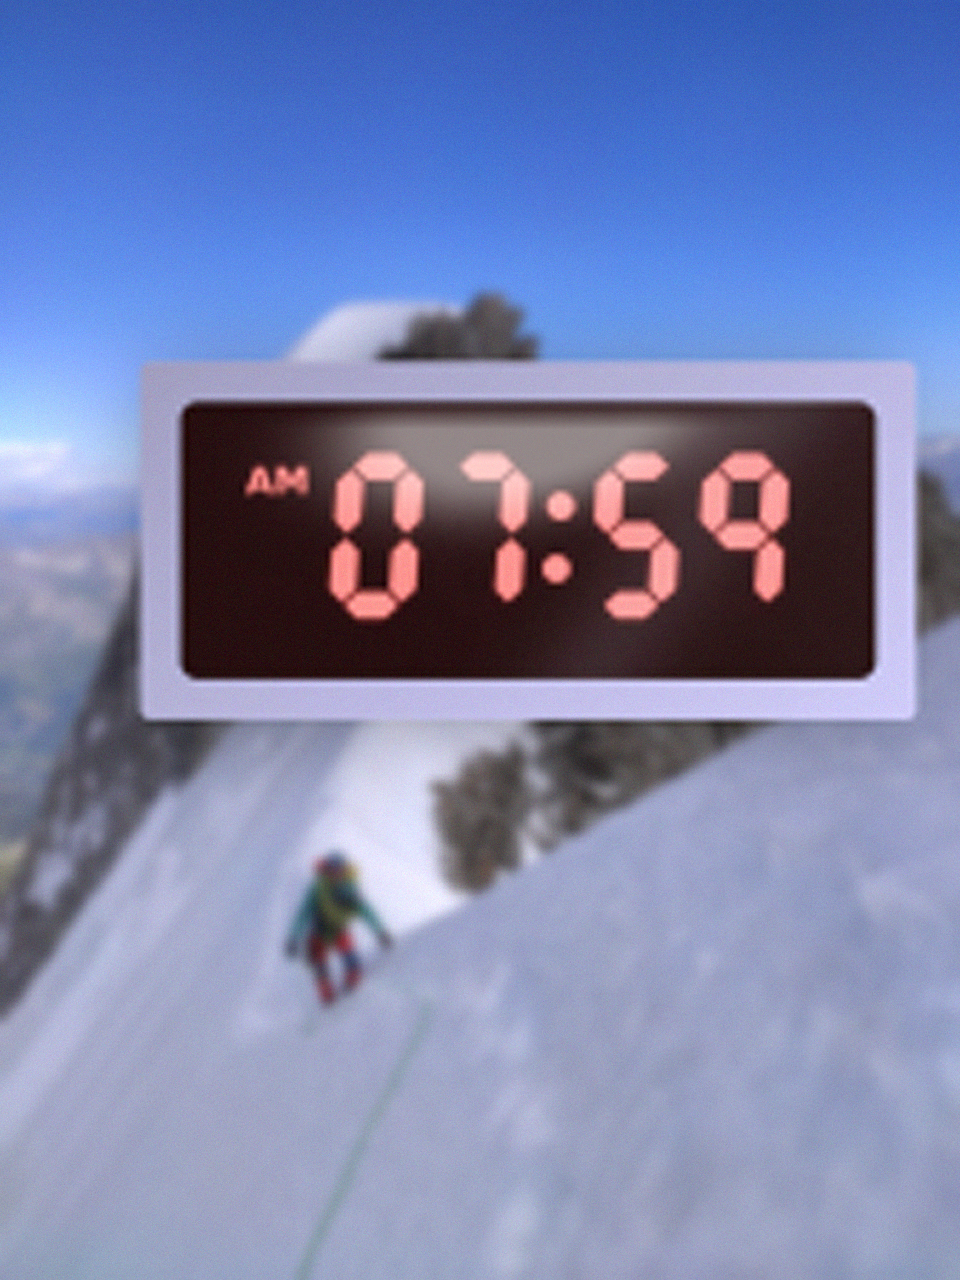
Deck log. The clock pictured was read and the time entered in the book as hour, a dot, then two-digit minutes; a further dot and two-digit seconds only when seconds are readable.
7.59
